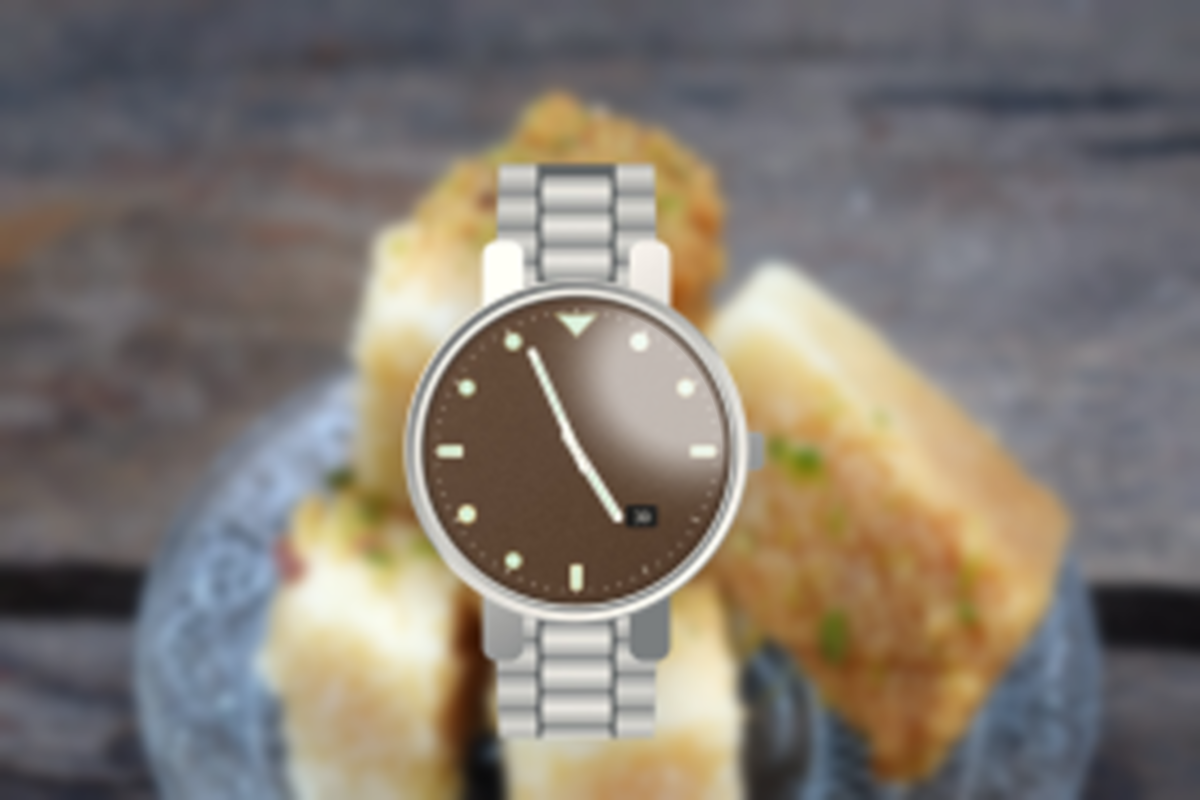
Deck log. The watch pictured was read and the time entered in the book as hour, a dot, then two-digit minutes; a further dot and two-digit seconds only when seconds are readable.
4.56
